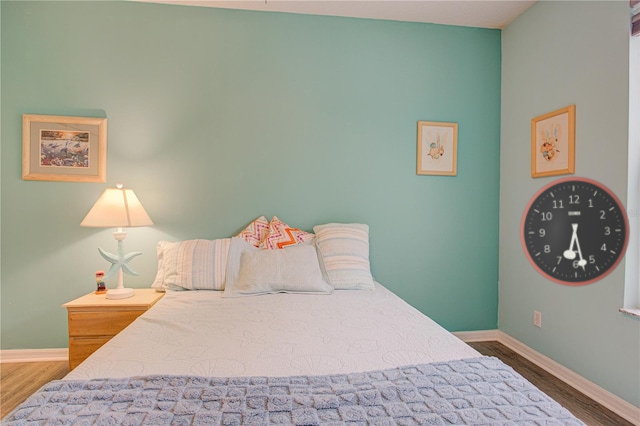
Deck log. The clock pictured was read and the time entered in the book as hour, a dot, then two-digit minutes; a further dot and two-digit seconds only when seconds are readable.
6.28
